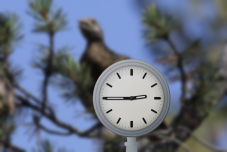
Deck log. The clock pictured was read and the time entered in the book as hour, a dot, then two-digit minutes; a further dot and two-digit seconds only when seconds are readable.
2.45
